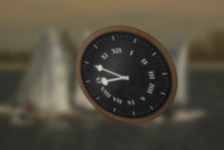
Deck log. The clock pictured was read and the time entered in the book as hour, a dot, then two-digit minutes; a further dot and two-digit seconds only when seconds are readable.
8.50
